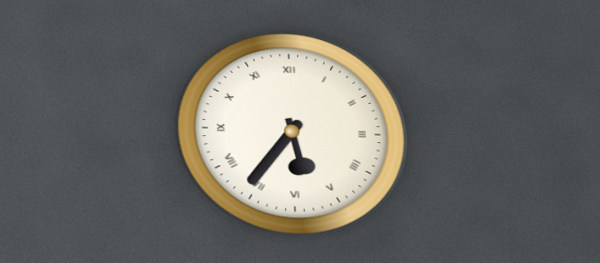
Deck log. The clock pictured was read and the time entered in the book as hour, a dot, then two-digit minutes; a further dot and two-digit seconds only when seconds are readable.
5.36
